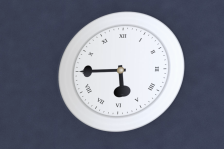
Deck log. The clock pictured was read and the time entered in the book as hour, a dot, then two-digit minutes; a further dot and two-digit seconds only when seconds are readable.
5.45
